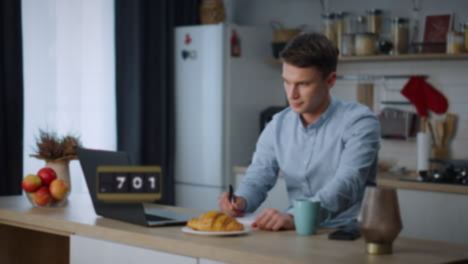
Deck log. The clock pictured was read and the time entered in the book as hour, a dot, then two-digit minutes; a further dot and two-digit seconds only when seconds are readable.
7.01
